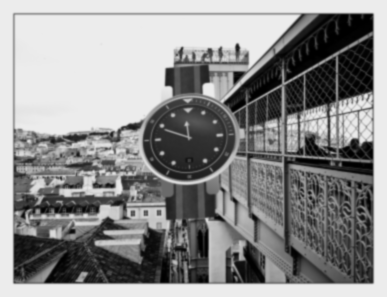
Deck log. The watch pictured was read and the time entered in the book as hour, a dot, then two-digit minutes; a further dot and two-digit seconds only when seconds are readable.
11.49
